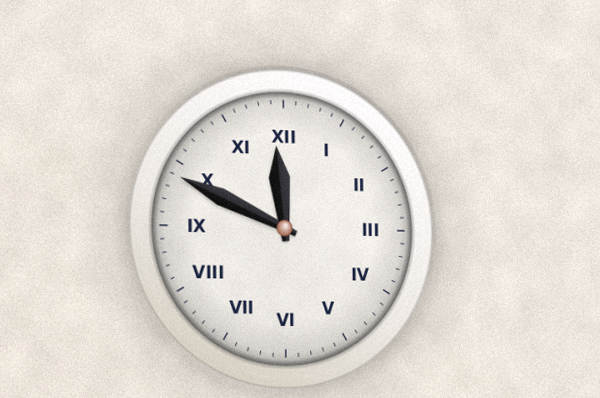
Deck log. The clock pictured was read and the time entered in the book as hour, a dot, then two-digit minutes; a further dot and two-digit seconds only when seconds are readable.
11.49
